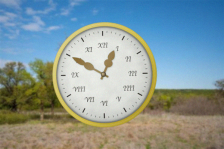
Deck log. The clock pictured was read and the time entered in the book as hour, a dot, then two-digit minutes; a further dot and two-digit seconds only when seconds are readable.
12.50
